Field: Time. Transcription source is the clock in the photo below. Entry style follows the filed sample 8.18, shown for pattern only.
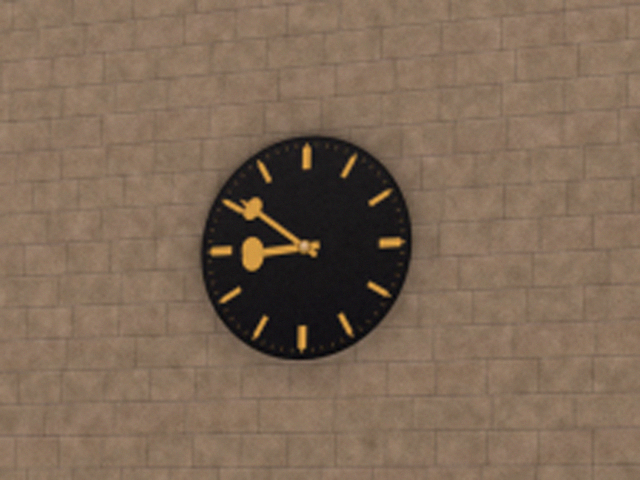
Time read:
8.51
